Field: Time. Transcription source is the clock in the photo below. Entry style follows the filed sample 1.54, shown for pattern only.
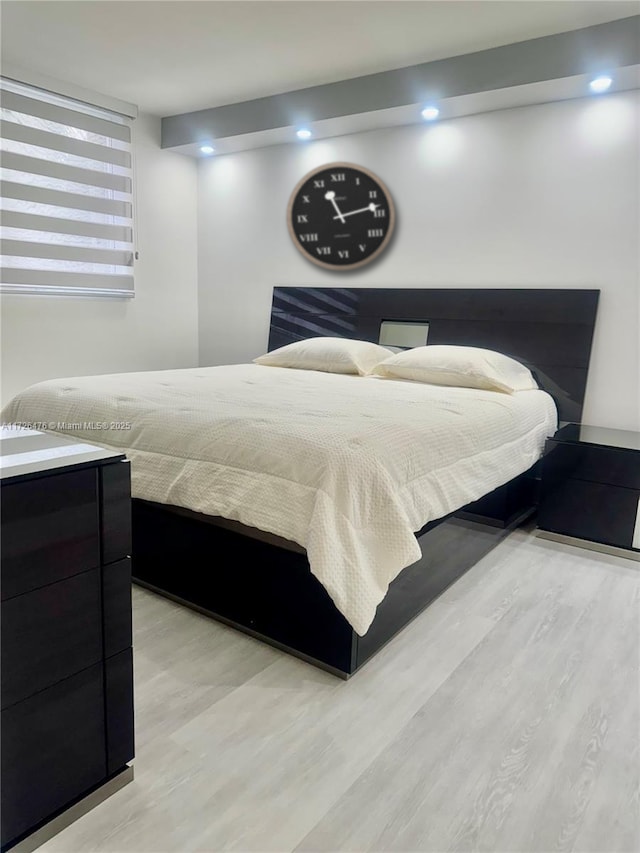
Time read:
11.13
